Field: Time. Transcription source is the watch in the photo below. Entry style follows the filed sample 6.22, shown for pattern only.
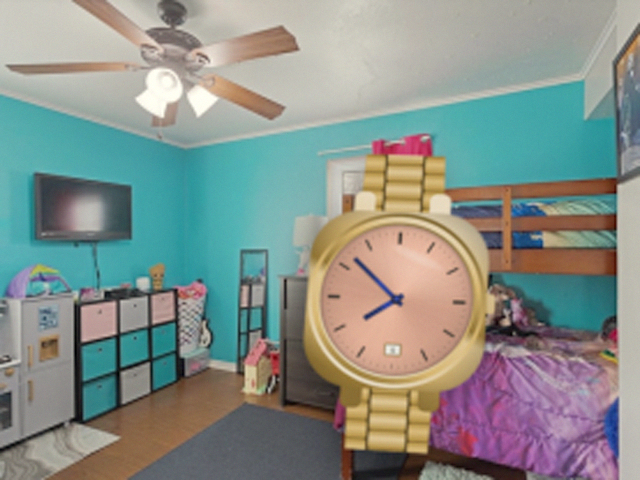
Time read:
7.52
